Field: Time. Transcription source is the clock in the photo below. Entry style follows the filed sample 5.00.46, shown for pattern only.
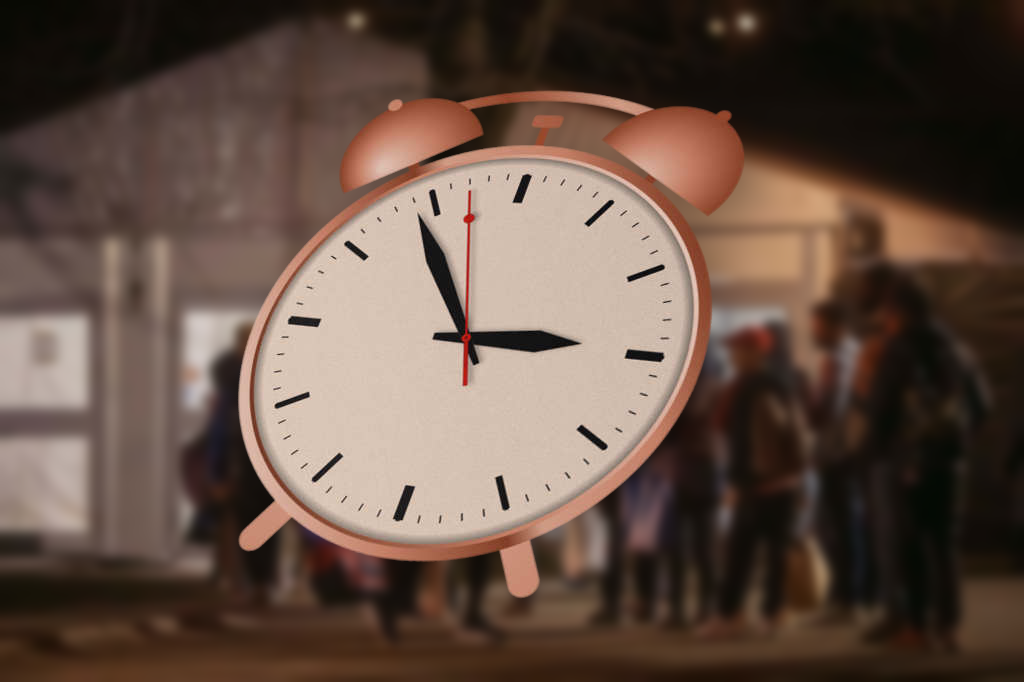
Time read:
2.53.57
